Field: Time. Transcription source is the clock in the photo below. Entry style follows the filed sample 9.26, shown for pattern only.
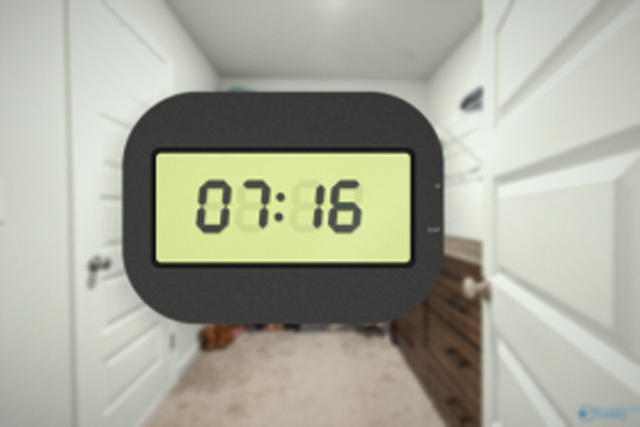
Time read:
7.16
